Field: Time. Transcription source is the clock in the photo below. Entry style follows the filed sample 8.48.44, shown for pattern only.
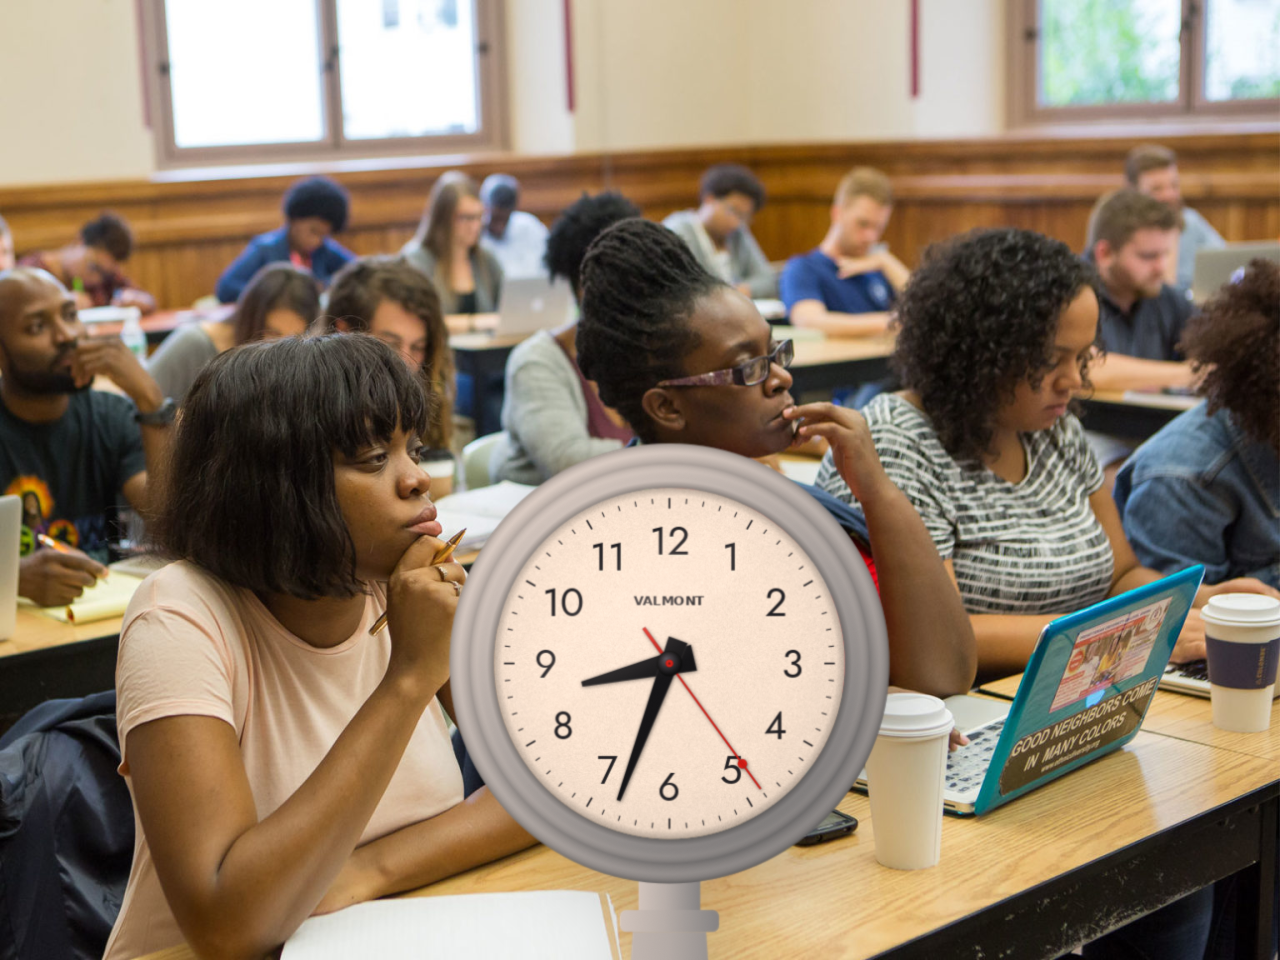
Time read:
8.33.24
